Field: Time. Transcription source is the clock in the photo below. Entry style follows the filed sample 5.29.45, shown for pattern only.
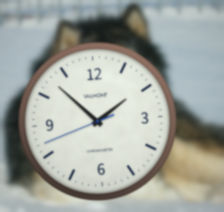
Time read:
1.52.42
